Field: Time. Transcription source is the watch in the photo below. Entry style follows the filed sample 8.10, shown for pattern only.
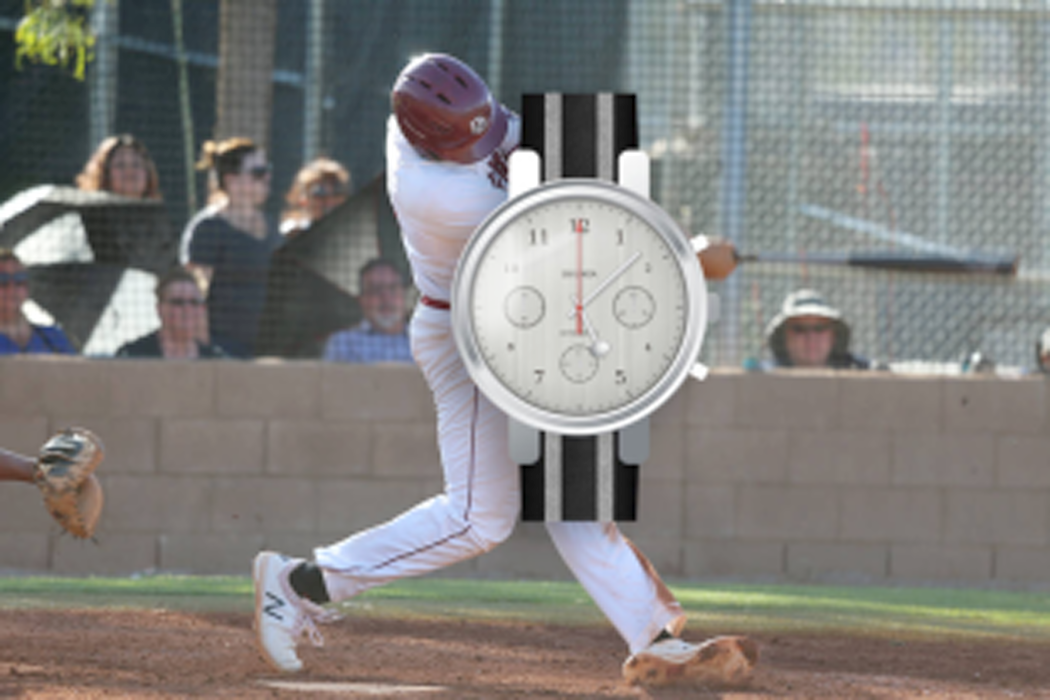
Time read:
5.08
